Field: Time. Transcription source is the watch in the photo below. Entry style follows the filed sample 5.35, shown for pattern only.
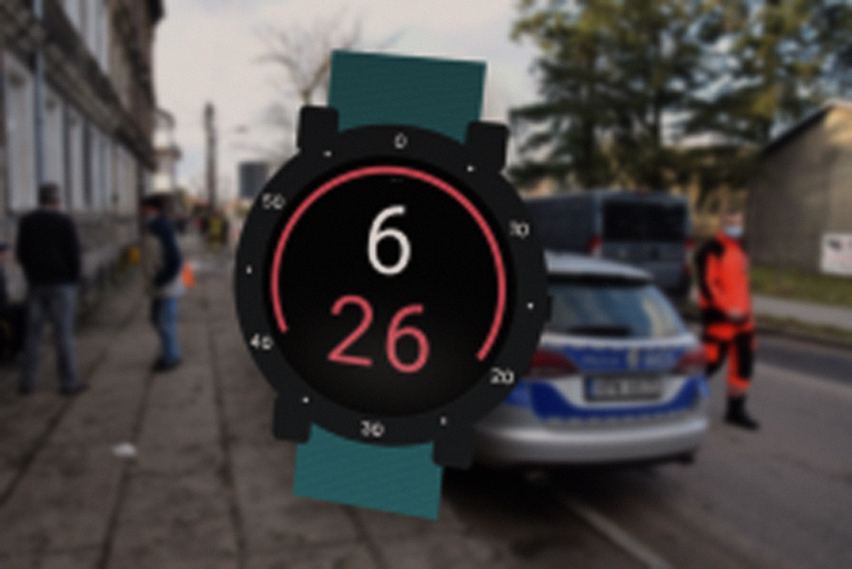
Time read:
6.26
